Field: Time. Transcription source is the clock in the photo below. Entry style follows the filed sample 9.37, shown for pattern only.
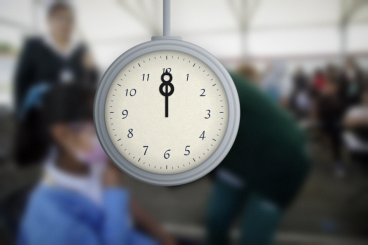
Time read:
12.00
